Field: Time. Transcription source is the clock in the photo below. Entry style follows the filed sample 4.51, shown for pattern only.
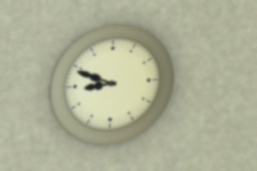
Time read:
8.49
